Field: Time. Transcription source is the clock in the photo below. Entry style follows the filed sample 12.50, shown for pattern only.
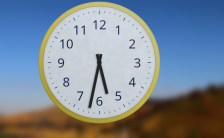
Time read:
5.32
